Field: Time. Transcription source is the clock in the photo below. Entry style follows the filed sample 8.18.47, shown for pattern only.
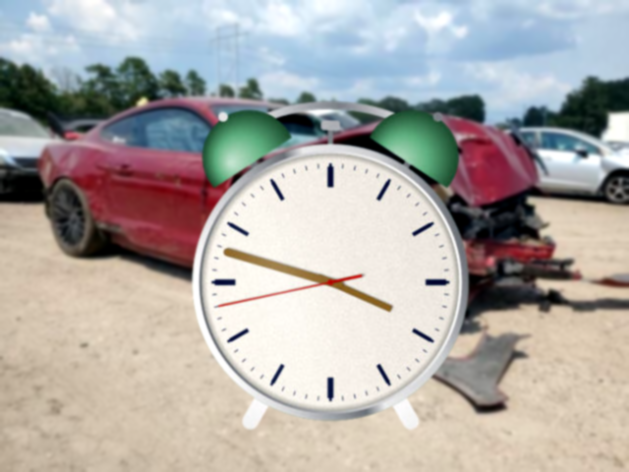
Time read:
3.47.43
